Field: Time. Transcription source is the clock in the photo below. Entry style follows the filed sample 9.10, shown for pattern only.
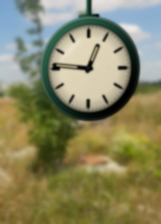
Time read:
12.46
